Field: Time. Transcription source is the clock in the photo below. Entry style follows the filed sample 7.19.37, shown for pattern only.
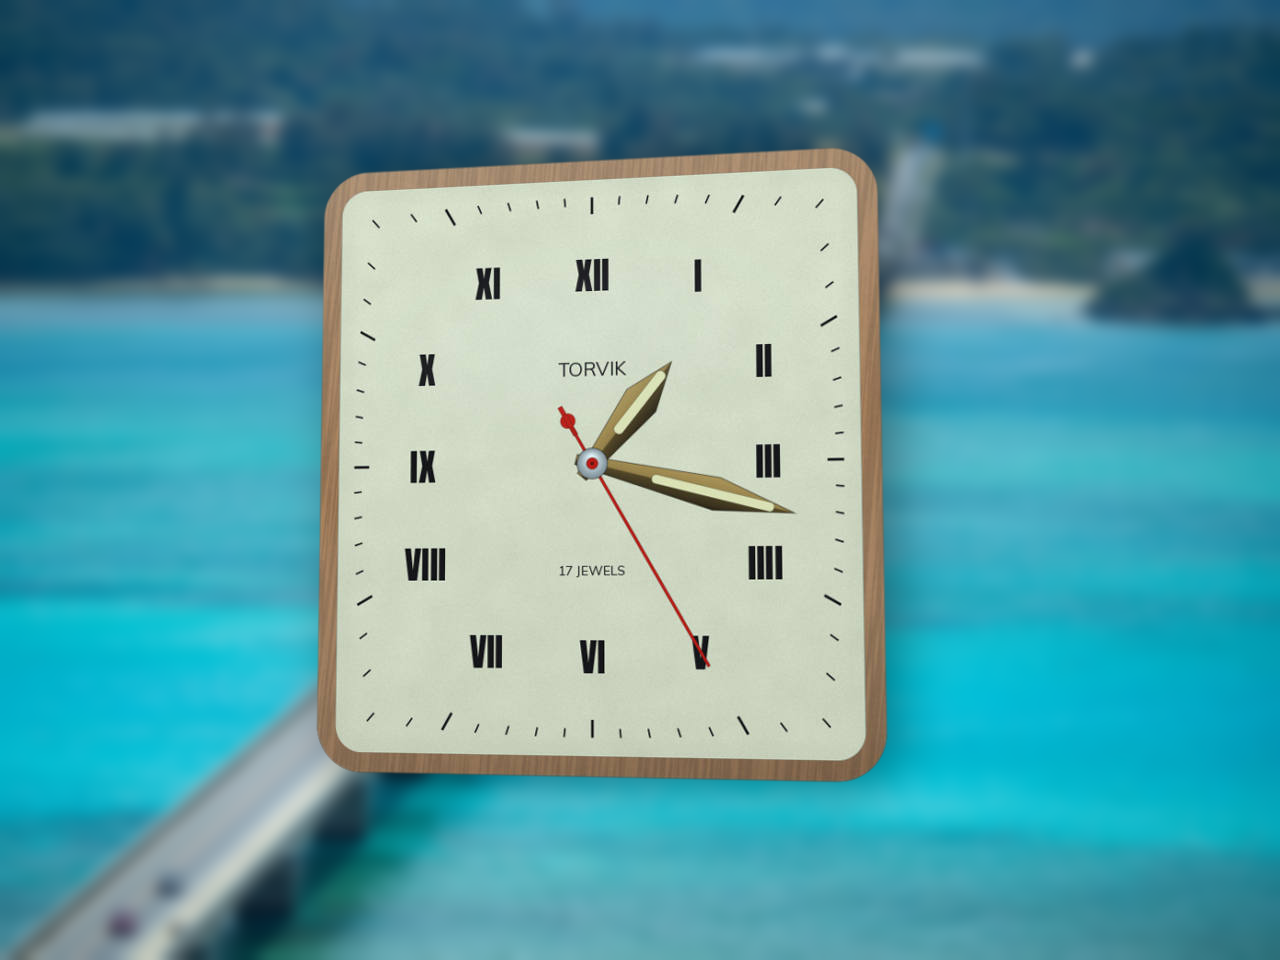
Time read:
1.17.25
